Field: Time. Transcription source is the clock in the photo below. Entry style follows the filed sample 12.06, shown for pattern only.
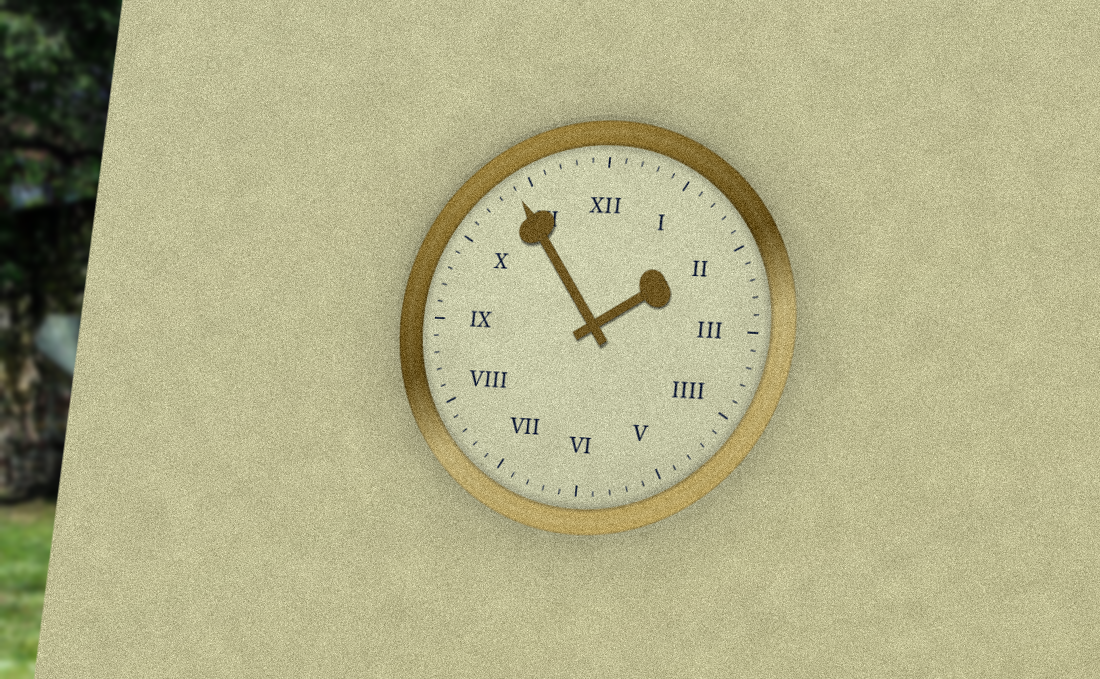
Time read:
1.54
